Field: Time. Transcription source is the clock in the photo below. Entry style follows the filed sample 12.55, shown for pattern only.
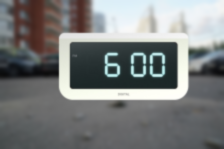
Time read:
6.00
